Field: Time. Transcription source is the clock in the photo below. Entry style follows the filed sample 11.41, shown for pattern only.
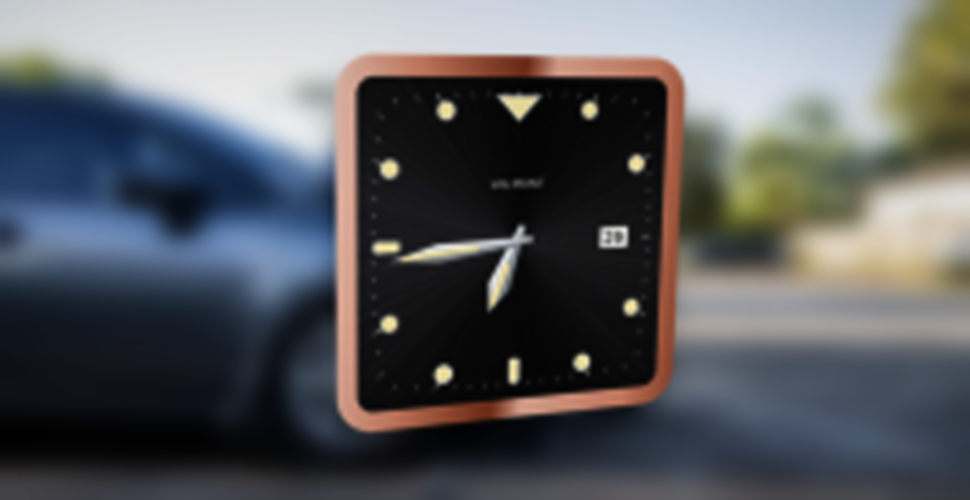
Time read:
6.44
